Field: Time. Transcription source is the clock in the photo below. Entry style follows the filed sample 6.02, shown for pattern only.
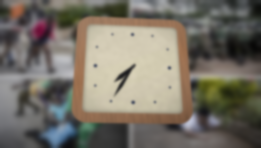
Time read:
7.35
